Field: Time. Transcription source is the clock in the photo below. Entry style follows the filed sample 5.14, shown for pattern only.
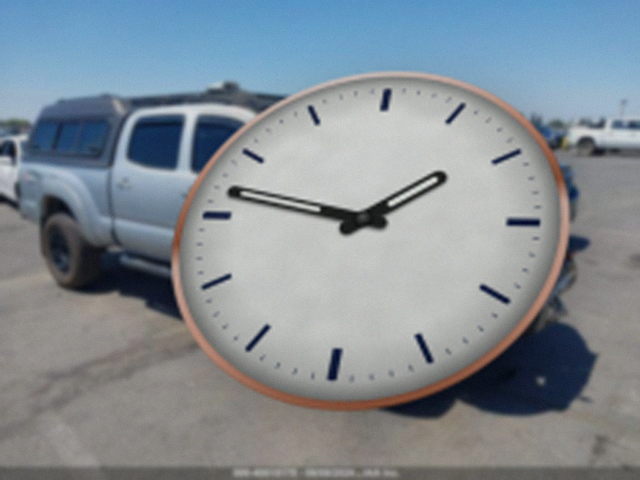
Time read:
1.47
